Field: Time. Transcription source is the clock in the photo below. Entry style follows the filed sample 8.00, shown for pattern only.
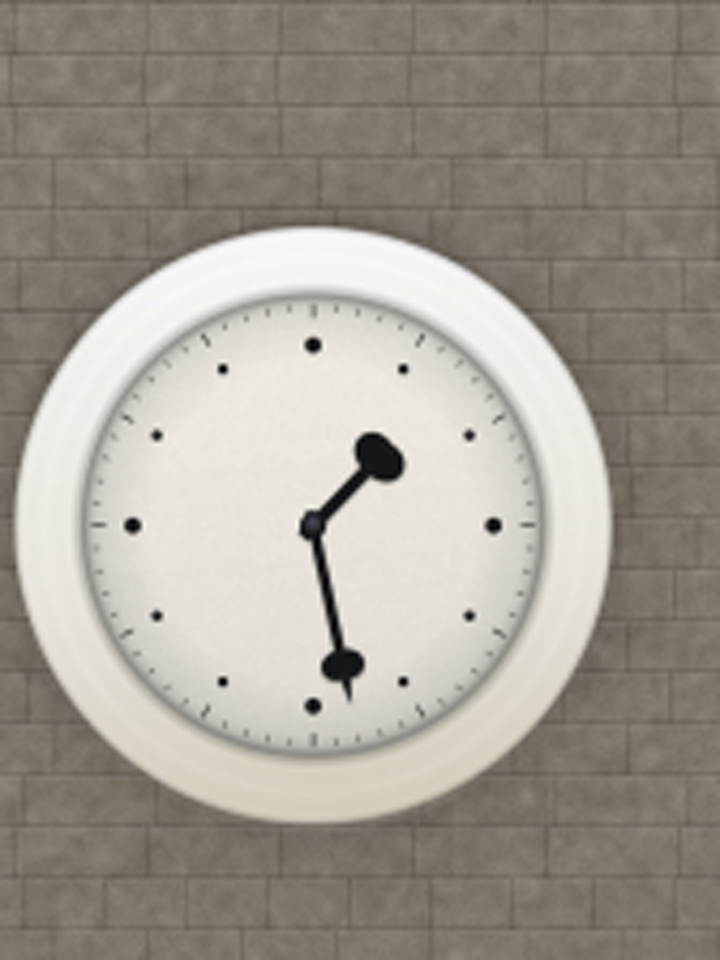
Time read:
1.28
